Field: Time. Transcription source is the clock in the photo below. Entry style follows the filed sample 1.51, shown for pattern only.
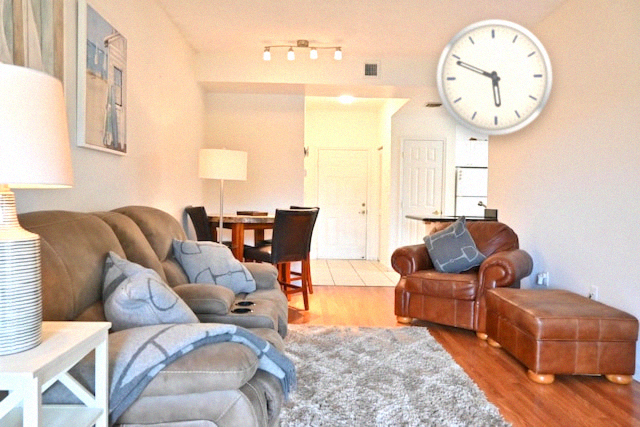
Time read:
5.49
